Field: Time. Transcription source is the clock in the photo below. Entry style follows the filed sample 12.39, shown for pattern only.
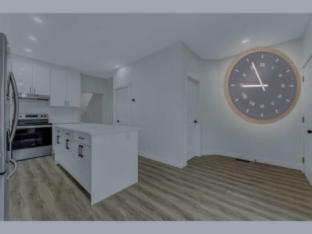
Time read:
8.56
